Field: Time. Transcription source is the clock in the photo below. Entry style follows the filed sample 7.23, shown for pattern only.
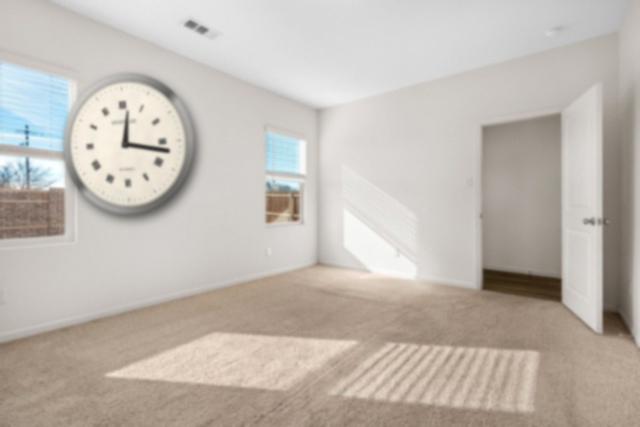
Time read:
12.17
